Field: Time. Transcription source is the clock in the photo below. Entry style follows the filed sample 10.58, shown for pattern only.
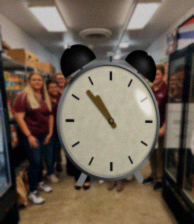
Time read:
10.53
